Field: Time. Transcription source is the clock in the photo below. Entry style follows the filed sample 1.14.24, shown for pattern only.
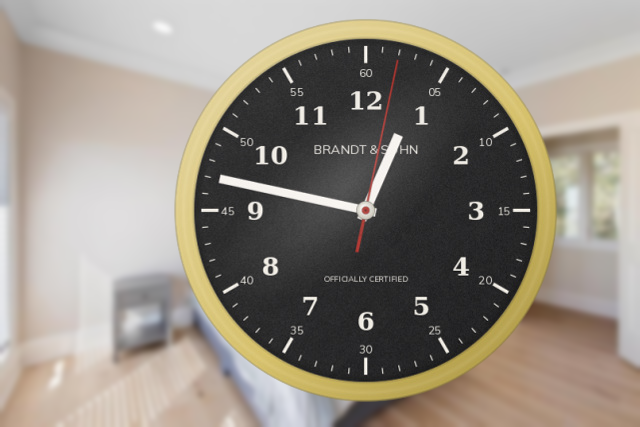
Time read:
12.47.02
